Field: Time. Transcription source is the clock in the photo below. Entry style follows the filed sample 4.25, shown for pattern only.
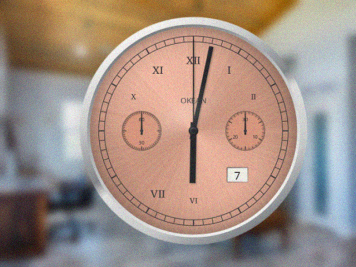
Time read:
6.02
